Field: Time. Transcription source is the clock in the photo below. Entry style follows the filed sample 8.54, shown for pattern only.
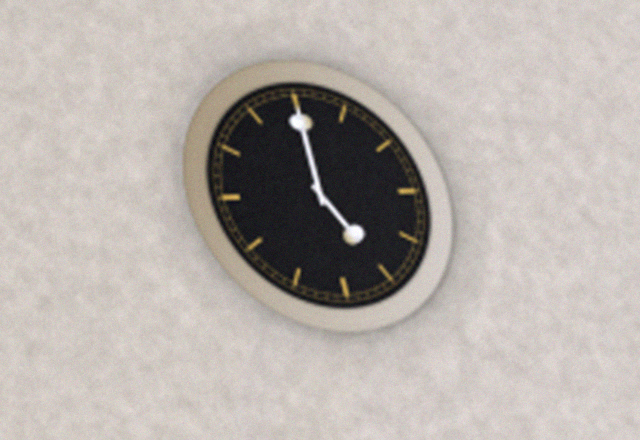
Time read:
5.00
